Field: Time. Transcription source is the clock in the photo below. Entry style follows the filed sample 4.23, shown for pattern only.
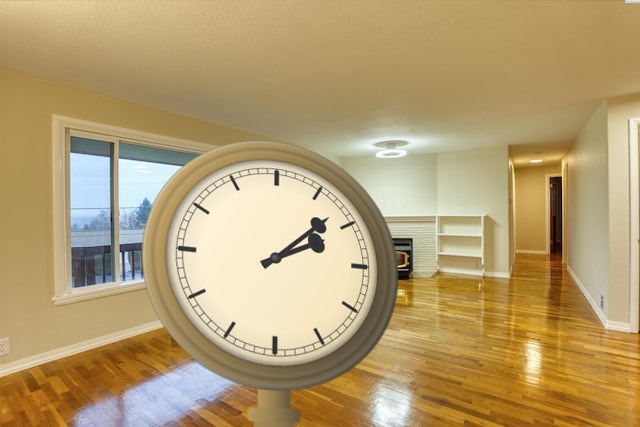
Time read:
2.08
